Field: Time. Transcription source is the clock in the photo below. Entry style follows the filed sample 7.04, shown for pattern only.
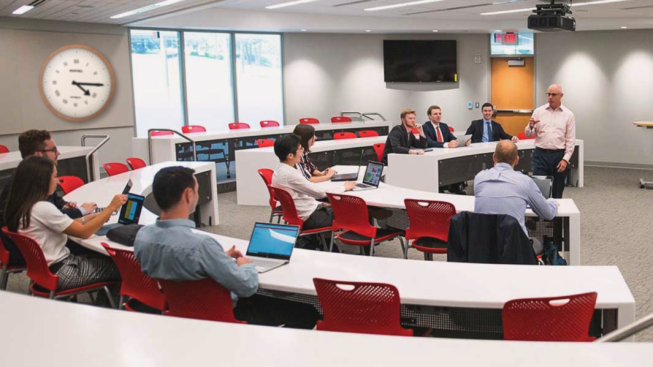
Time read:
4.15
